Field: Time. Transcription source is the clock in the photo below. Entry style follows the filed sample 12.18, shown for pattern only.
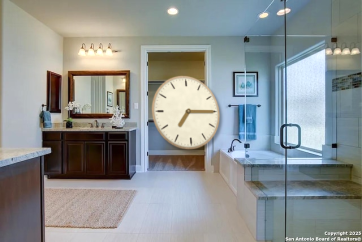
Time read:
7.15
